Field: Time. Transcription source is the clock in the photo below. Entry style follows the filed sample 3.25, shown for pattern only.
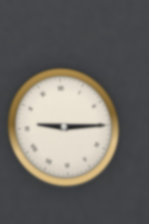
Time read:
9.15
